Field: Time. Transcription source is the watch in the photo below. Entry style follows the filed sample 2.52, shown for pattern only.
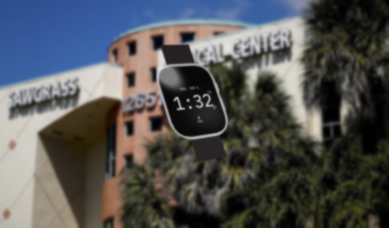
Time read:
1.32
